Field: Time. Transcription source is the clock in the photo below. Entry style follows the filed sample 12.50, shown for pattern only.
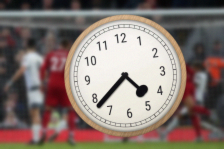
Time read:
4.38
